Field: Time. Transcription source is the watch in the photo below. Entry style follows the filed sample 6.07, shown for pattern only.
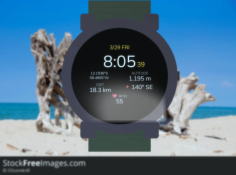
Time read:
8.05
